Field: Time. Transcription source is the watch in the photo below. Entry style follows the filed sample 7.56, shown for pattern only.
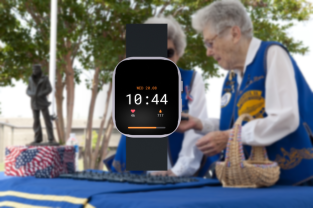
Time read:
10.44
